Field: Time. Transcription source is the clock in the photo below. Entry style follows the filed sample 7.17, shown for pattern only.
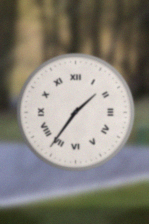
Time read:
1.36
